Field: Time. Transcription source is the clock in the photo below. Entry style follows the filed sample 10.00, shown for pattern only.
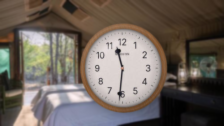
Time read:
11.31
